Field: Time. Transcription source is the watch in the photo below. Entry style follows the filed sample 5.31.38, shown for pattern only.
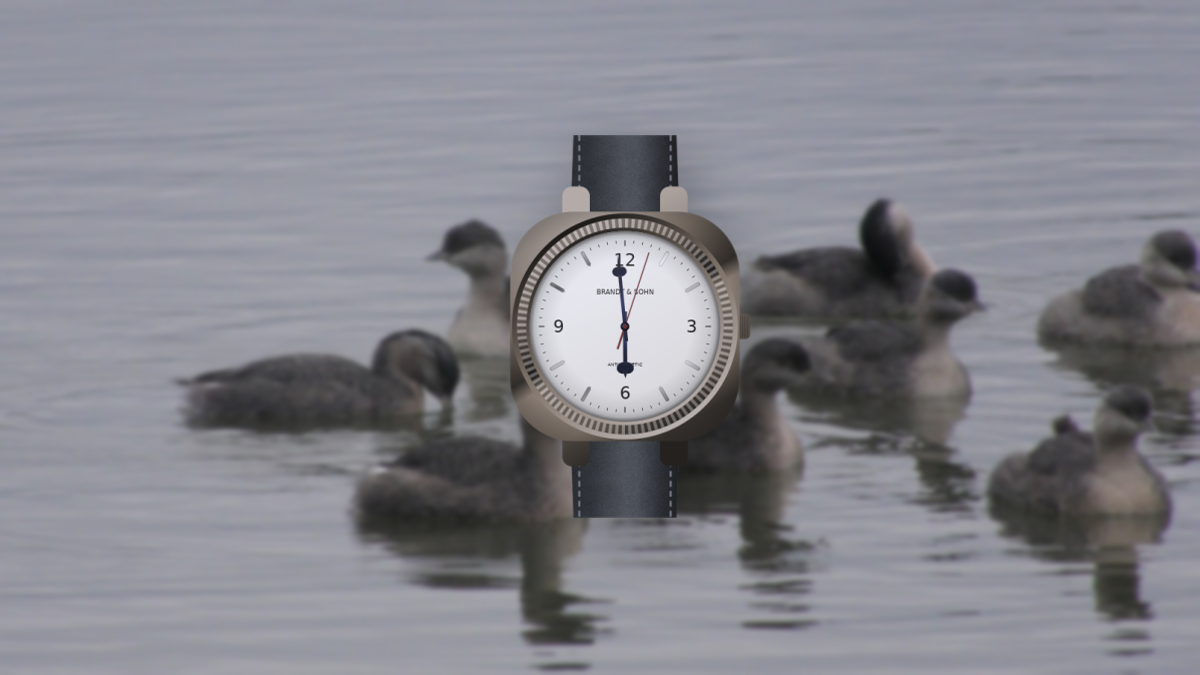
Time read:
5.59.03
